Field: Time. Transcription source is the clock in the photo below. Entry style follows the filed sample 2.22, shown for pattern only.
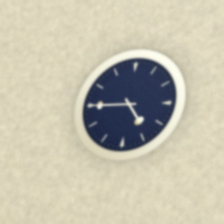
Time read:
4.45
